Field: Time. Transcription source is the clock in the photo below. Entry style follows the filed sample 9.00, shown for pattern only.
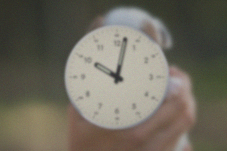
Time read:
10.02
